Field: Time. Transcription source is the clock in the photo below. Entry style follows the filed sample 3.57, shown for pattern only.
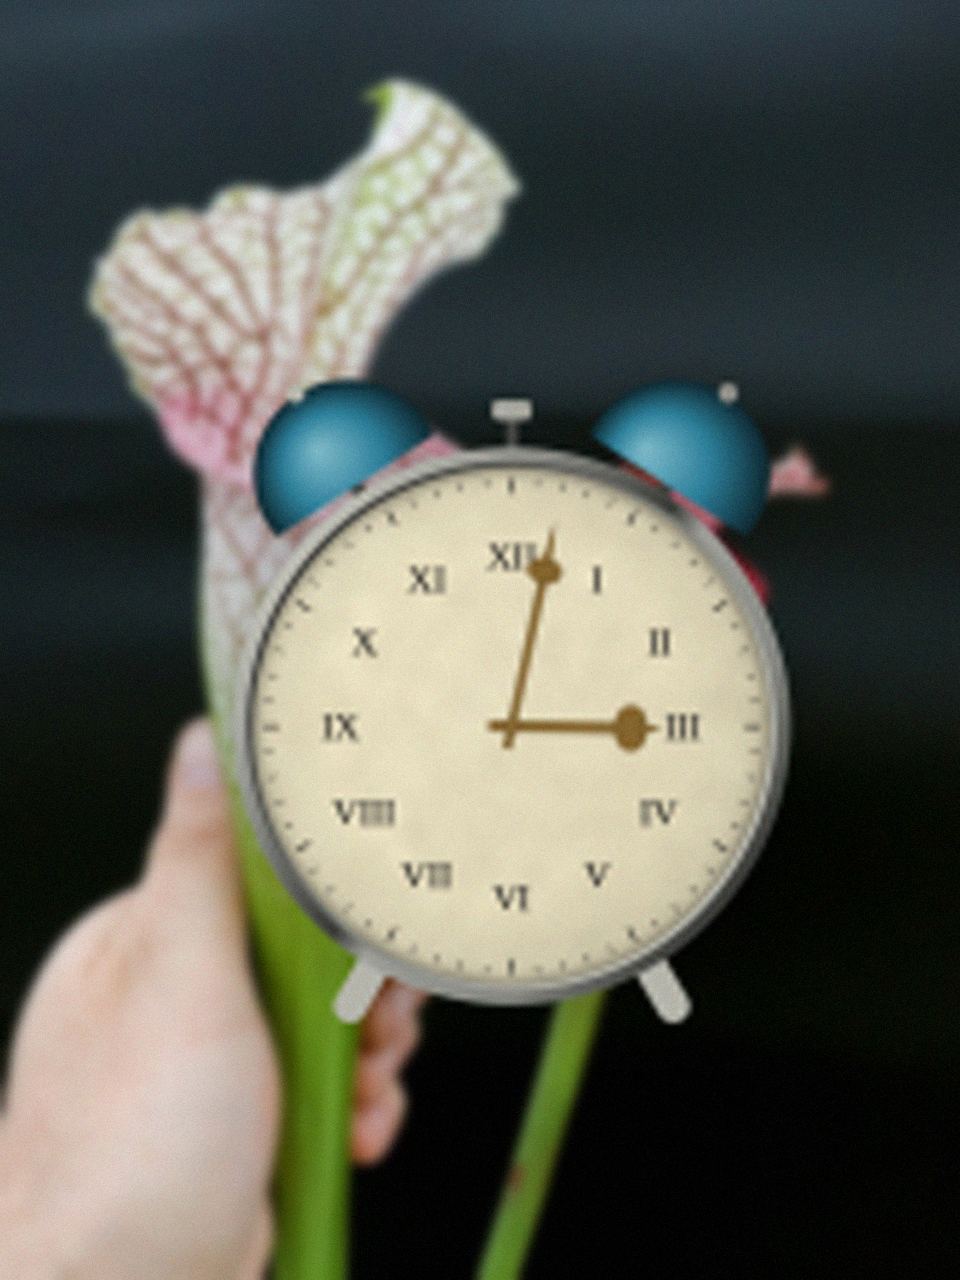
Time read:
3.02
